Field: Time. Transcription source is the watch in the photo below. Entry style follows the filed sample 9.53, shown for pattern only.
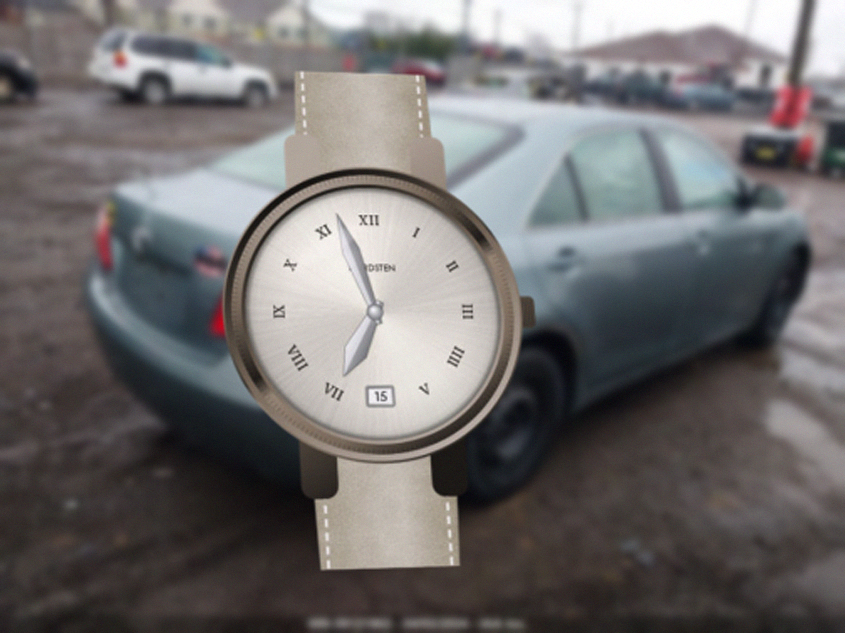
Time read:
6.57
